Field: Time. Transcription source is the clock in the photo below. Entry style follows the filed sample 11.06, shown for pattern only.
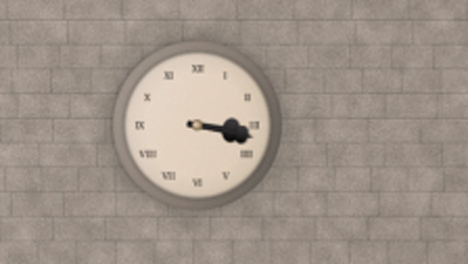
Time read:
3.17
